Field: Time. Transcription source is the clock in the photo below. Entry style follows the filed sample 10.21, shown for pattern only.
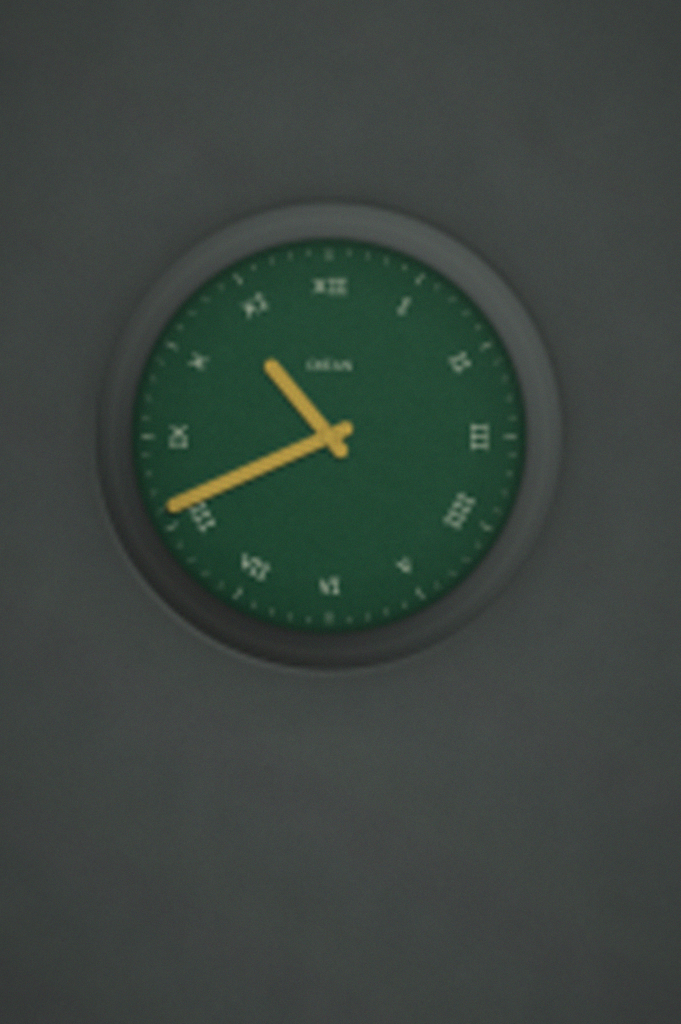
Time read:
10.41
